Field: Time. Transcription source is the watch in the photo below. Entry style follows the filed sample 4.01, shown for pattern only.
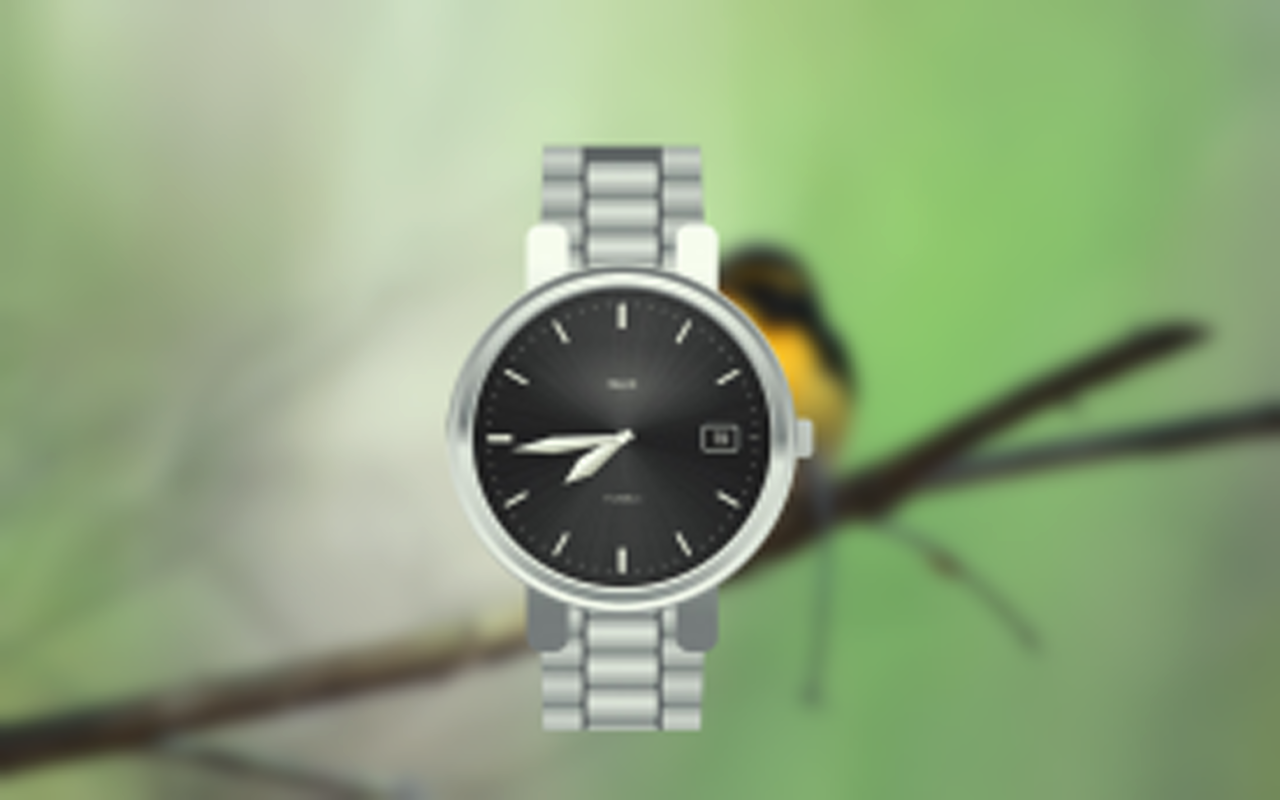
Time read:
7.44
